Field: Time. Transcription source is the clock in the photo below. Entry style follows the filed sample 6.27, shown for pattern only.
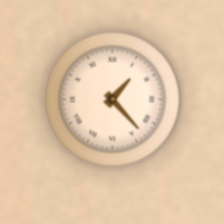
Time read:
1.23
